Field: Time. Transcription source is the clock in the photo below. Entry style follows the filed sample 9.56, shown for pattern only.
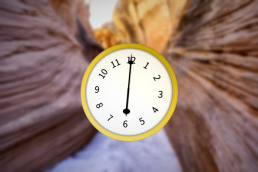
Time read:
6.00
